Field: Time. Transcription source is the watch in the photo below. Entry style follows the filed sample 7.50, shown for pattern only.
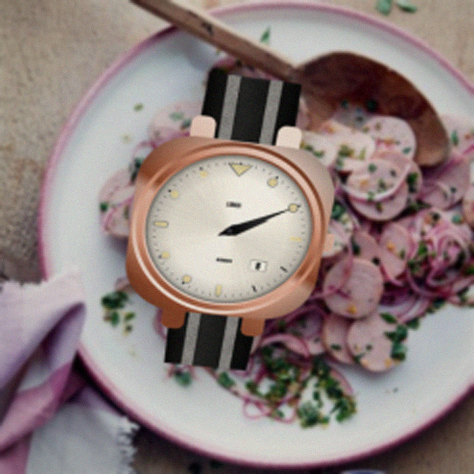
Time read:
2.10
